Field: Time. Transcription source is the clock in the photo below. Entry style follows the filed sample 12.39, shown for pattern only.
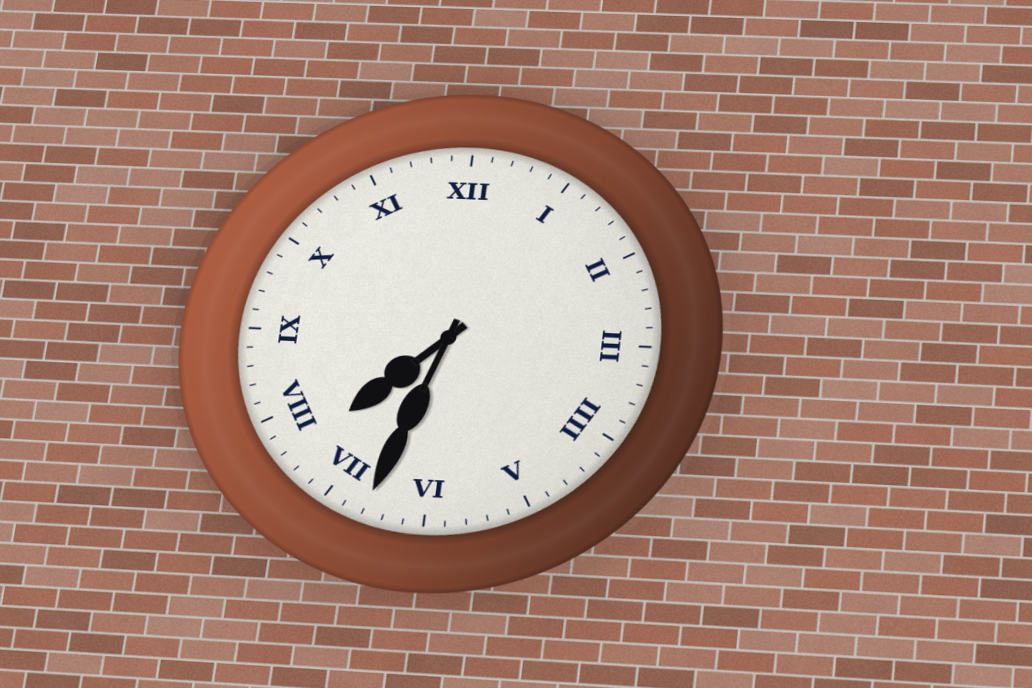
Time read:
7.33
